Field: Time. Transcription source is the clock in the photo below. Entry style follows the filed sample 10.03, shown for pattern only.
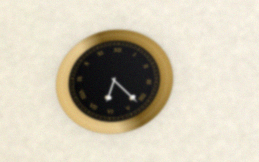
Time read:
6.22
